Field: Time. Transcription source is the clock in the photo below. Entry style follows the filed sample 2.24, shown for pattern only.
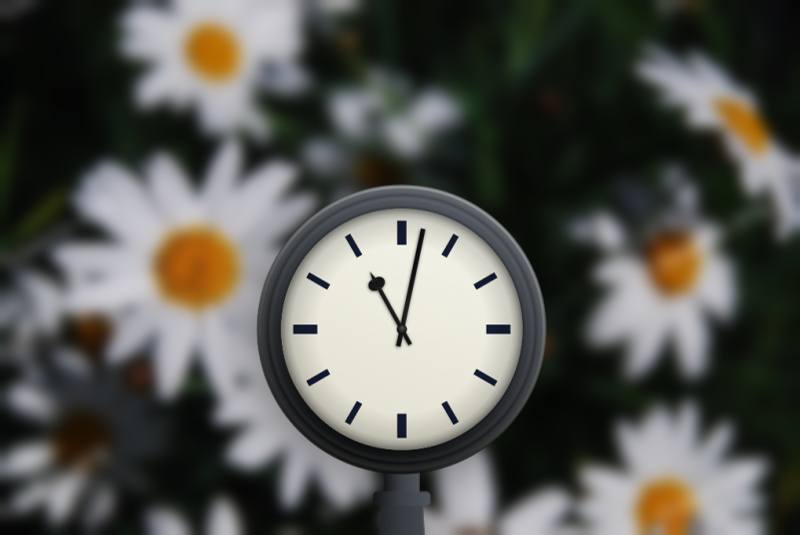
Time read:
11.02
